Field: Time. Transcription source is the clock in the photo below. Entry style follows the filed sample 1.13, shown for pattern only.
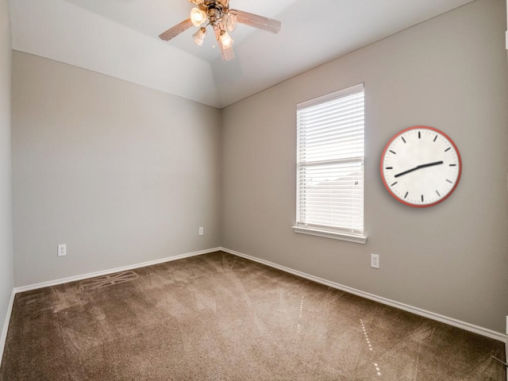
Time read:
2.42
